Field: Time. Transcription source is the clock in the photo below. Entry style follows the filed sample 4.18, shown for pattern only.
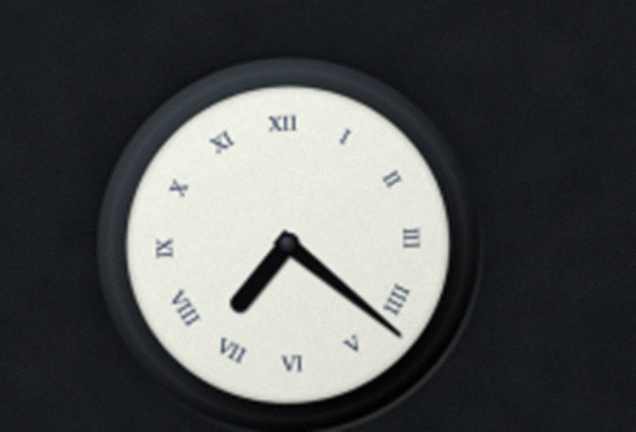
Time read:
7.22
